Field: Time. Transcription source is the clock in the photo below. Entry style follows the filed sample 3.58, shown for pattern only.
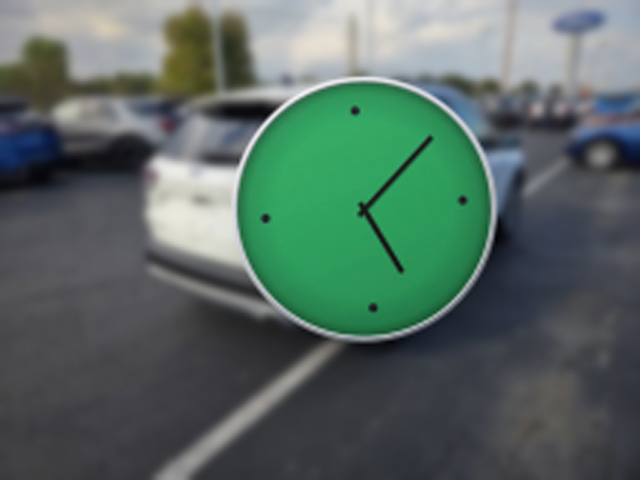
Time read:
5.08
